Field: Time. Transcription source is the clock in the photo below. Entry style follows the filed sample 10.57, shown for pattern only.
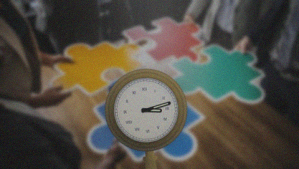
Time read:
3.13
